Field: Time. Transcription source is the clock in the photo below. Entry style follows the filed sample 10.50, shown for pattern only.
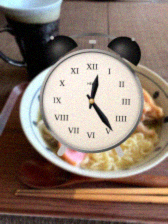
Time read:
12.24
